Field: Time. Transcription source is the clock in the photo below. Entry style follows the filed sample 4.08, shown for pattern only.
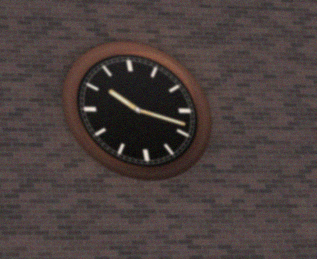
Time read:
10.18
